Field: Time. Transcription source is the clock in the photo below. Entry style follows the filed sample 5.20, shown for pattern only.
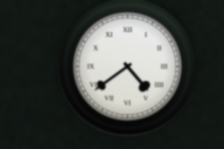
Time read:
4.39
